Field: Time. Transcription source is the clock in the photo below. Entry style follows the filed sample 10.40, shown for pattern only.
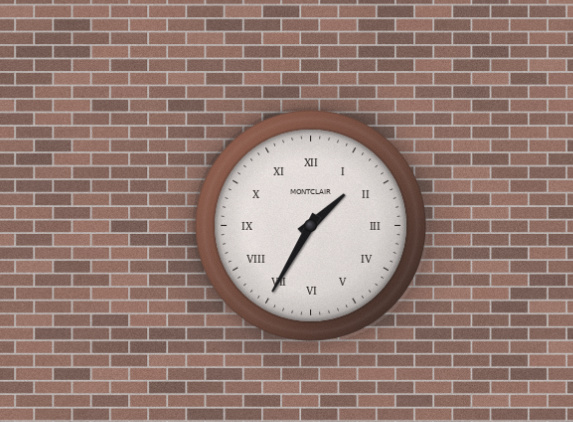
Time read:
1.35
